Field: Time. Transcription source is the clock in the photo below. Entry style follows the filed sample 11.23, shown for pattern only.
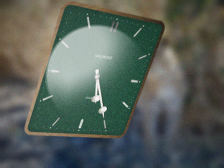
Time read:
5.25
